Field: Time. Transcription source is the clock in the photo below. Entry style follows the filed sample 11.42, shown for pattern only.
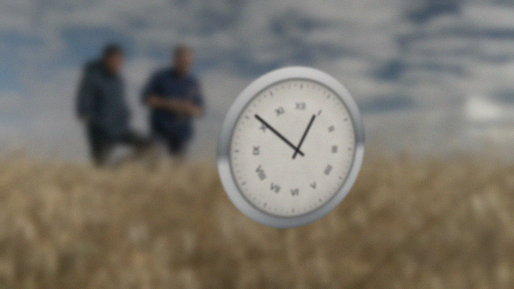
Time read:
12.51
